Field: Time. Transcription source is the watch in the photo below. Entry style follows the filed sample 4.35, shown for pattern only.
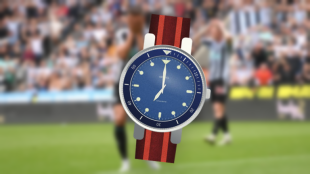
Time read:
7.00
